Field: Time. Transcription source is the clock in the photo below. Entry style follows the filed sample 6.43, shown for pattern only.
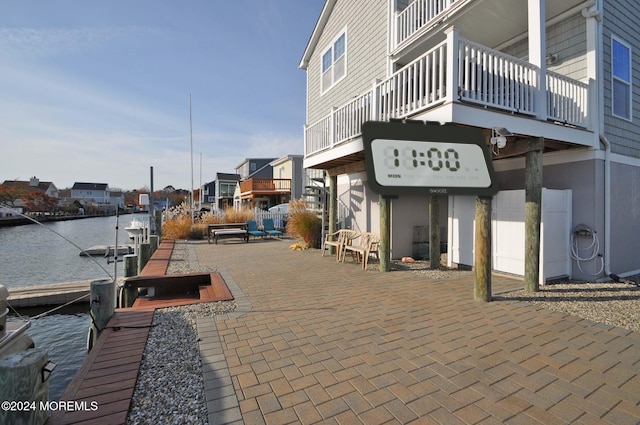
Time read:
11.00
